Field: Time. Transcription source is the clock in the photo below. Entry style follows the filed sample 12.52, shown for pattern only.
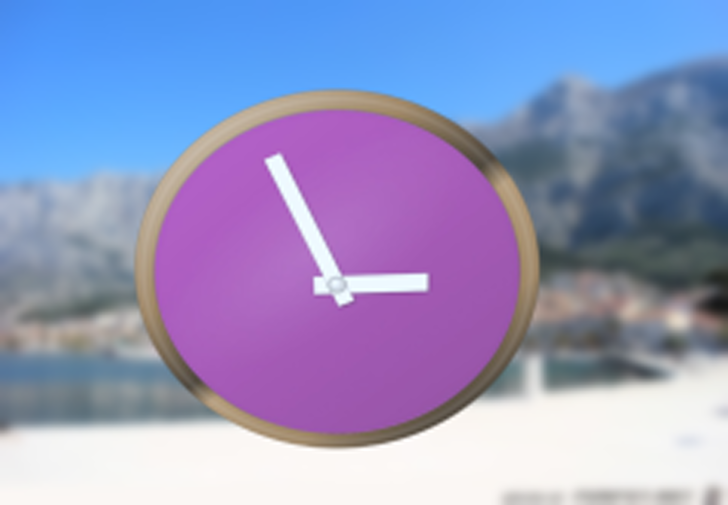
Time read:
2.56
